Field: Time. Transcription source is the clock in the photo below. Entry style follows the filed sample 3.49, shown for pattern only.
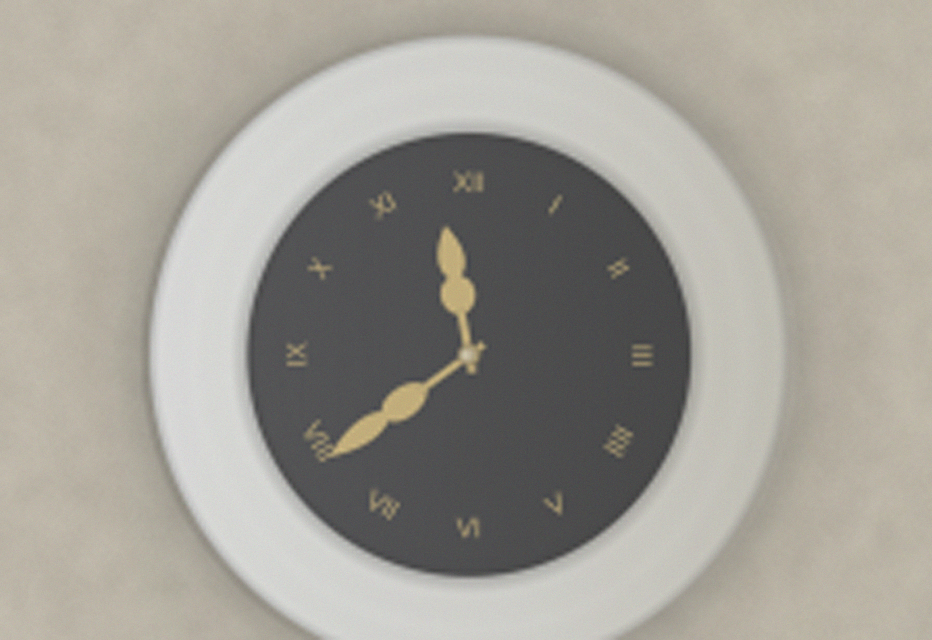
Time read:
11.39
